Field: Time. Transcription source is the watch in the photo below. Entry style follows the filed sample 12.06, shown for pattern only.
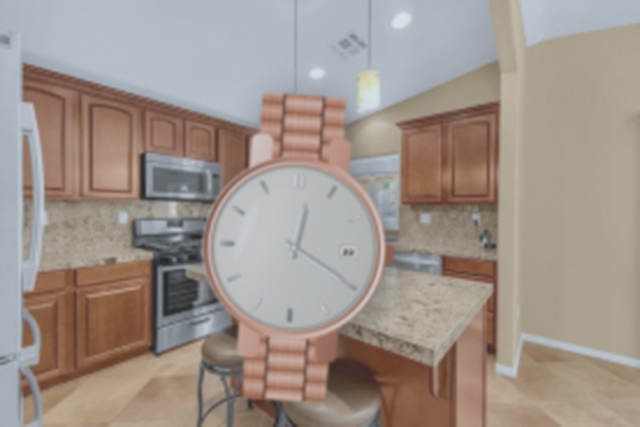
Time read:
12.20
